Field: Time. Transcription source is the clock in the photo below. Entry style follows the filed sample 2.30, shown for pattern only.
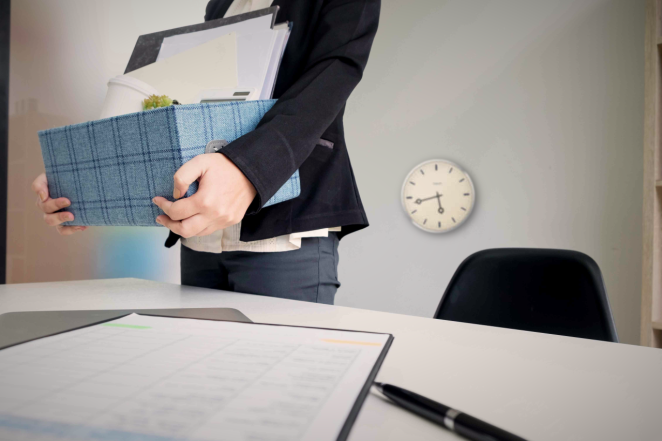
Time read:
5.43
